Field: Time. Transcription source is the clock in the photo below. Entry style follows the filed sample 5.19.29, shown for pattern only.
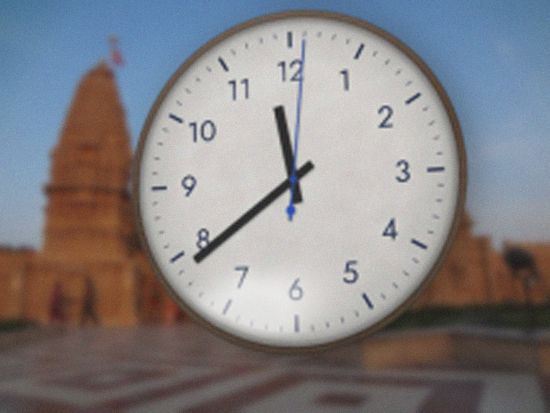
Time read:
11.39.01
